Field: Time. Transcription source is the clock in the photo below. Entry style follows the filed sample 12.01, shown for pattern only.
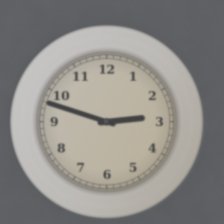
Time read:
2.48
